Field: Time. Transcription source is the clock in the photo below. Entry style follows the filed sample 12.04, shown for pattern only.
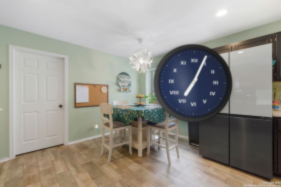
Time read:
7.04
